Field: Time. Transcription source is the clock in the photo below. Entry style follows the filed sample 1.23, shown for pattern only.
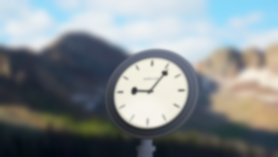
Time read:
9.06
